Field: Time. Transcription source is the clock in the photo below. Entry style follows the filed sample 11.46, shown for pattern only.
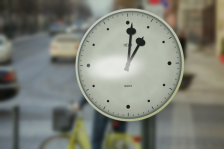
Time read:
1.01
